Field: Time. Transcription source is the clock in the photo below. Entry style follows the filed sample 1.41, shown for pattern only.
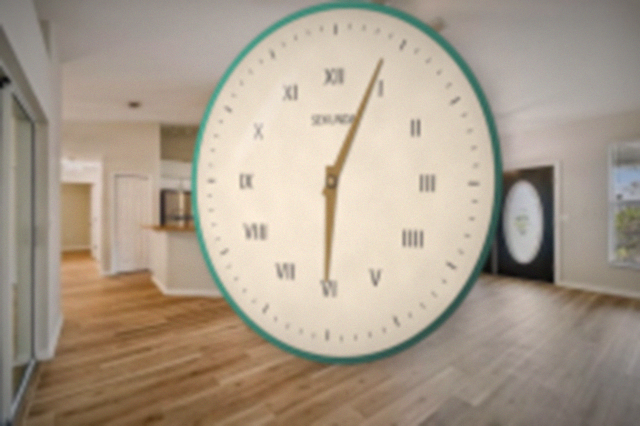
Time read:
6.04
